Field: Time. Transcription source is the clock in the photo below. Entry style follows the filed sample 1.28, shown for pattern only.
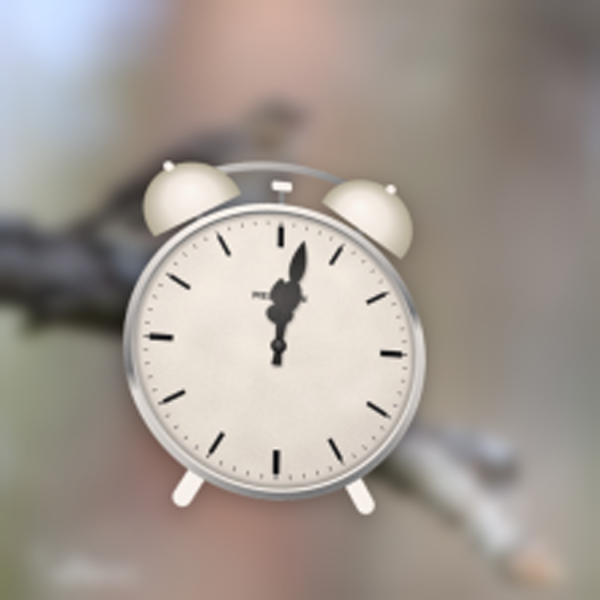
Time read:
12.02
